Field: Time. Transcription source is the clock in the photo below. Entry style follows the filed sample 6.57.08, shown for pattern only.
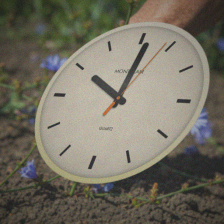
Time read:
10.01.04
